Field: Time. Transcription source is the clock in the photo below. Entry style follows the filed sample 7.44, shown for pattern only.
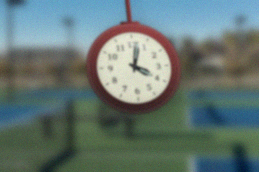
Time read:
4.02
